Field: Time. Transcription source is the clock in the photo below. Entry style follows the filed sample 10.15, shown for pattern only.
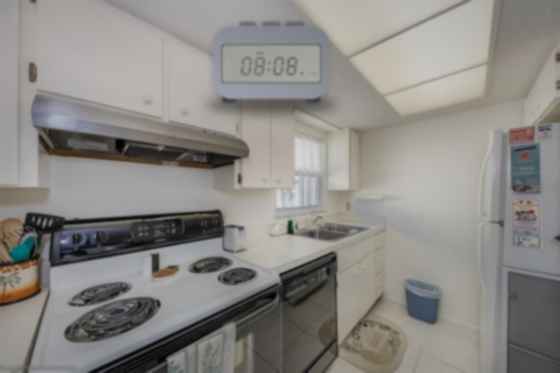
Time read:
8.08
